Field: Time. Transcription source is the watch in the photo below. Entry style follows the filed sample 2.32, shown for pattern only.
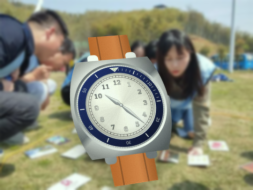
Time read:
10.23
